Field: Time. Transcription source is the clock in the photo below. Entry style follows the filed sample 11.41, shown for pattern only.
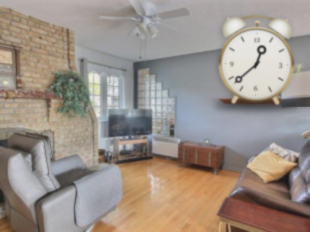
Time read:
12.38
